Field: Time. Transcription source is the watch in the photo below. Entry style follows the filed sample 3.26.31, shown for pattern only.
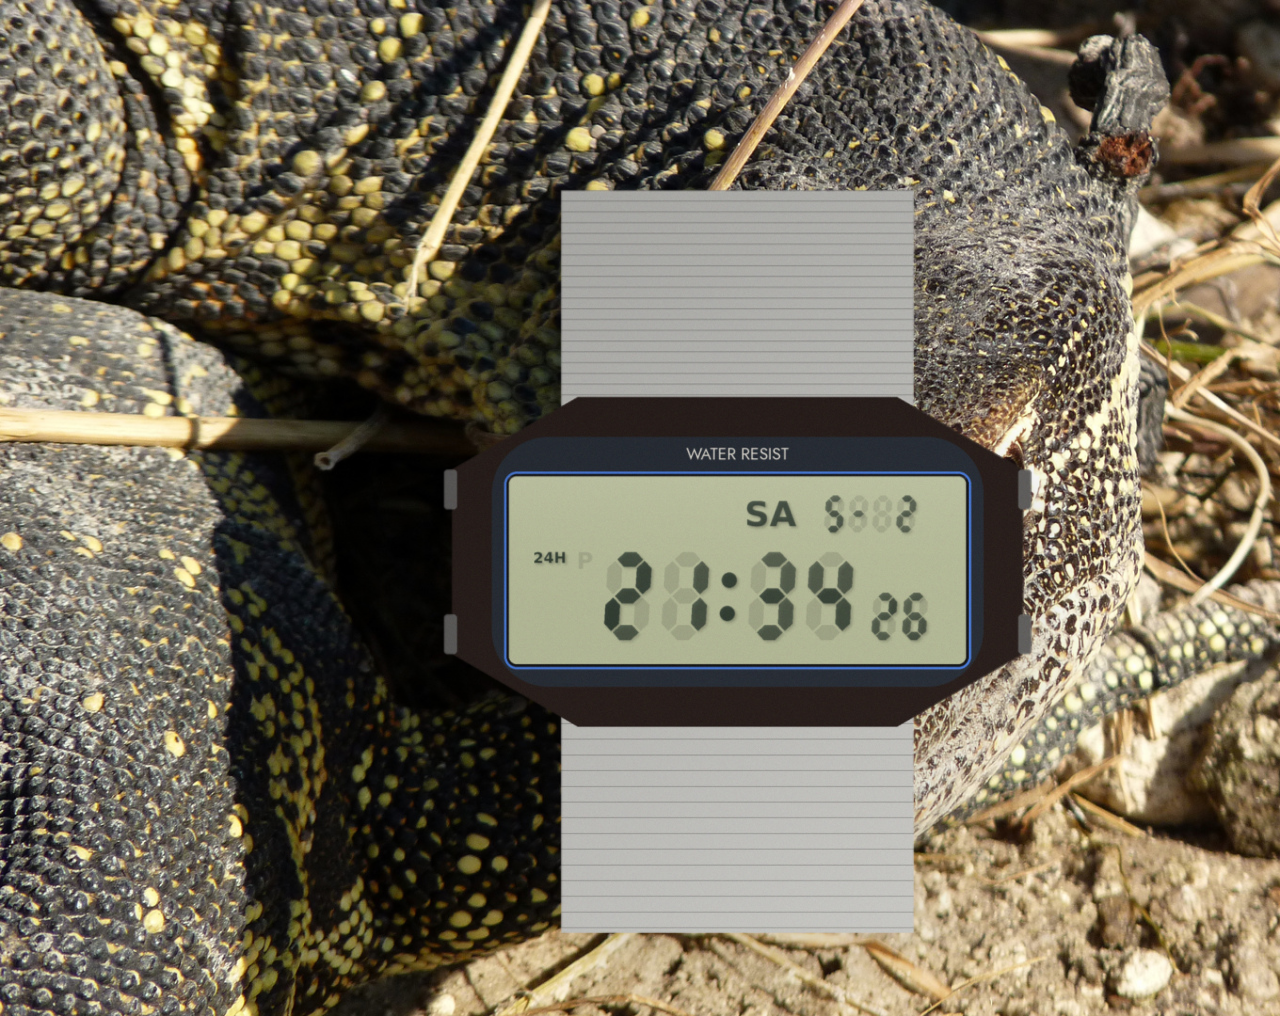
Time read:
21.34.26
